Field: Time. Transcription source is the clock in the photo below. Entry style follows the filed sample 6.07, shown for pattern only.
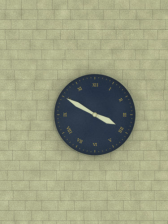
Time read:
3.50
